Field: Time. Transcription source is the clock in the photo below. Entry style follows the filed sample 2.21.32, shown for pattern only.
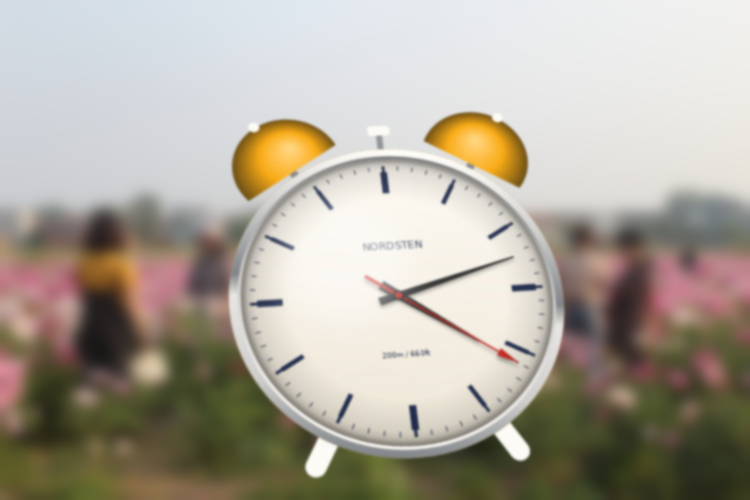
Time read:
4.12.21
